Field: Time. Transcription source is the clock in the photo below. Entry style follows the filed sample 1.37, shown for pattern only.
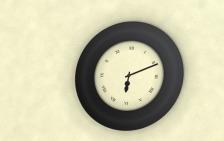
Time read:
6.11
